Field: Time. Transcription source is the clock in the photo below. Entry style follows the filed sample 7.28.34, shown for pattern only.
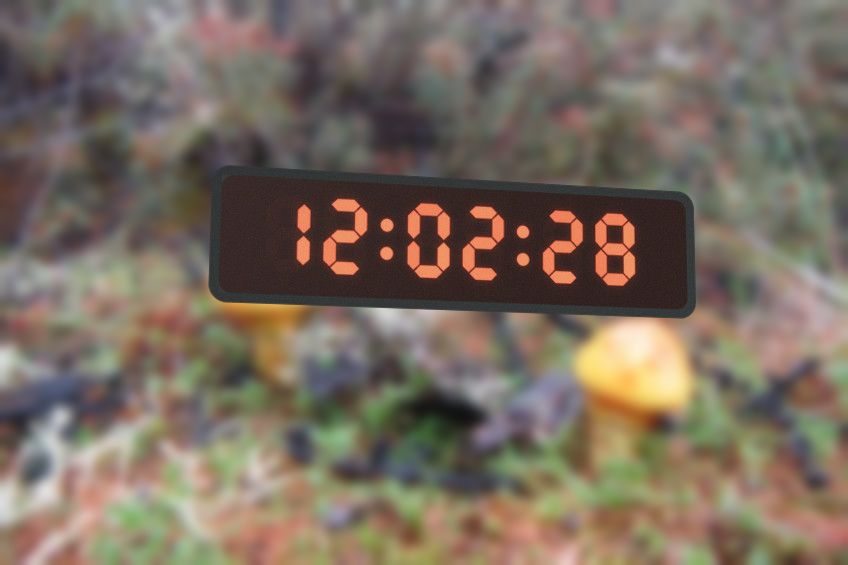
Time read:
12.02.28
